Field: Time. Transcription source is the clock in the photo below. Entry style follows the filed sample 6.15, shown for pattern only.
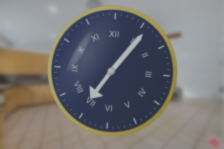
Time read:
7.06
